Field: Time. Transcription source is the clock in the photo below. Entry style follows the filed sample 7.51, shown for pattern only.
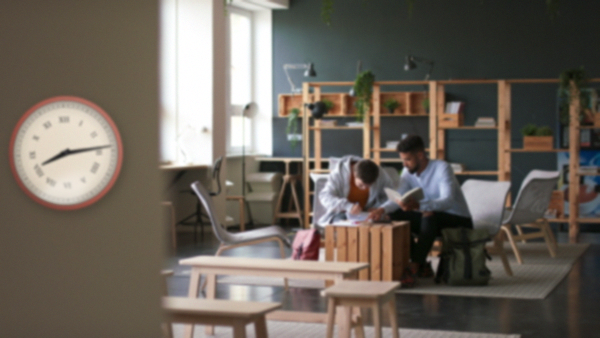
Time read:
8.14
